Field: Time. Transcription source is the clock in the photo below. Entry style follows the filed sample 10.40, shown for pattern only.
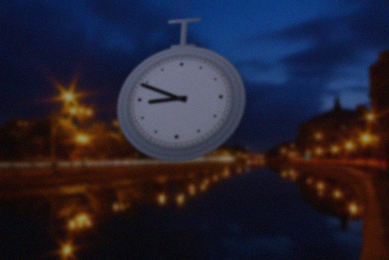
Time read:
8.49
